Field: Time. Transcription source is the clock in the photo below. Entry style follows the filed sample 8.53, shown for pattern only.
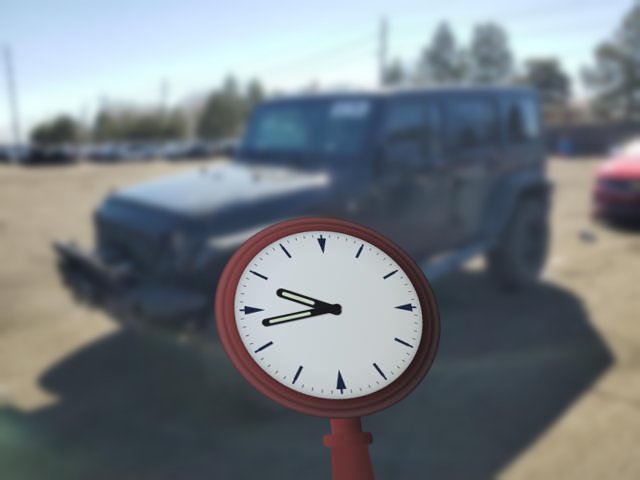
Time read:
9.43
